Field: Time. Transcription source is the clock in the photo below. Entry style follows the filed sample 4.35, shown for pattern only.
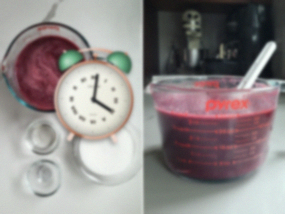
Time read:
4.01
